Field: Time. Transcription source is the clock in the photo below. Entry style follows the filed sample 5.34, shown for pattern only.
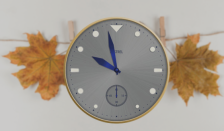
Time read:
9.58
